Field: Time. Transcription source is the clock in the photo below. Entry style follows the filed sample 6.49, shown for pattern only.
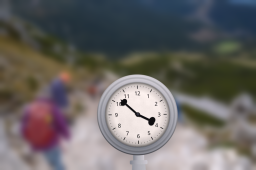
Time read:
3.52
